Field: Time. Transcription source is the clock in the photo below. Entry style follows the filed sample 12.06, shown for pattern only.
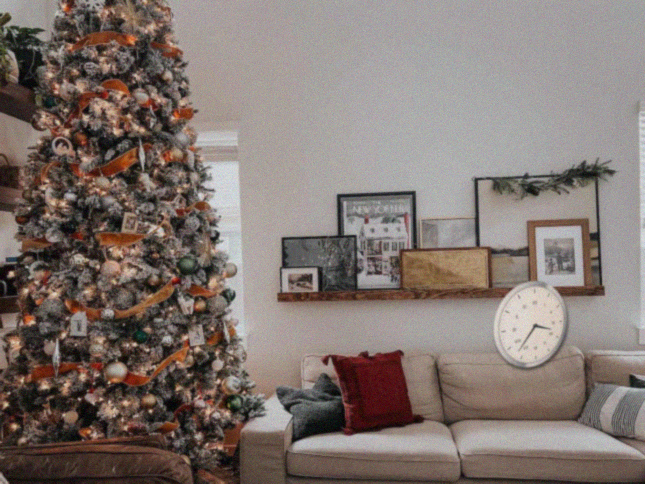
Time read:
3.37
